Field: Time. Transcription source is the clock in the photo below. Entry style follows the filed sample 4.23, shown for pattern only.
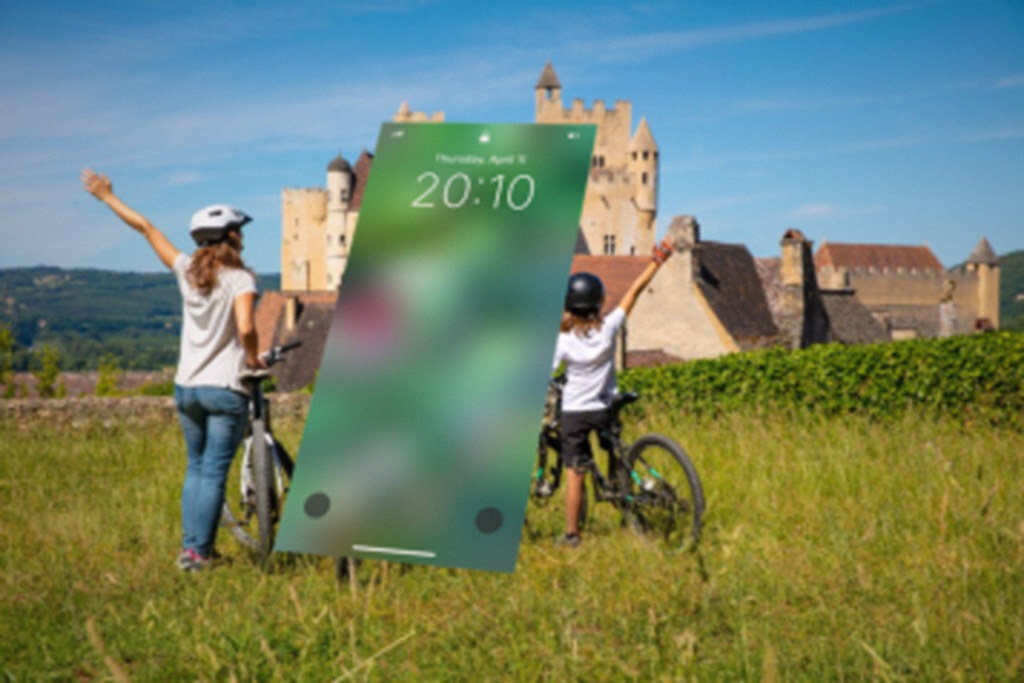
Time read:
20.10
